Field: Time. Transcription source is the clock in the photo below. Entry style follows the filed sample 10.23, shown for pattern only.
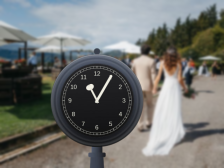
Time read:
11.05
